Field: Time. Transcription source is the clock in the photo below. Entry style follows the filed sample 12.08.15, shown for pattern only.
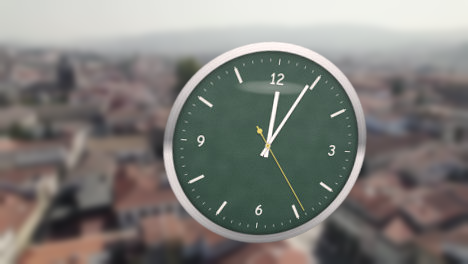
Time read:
12.04.24
